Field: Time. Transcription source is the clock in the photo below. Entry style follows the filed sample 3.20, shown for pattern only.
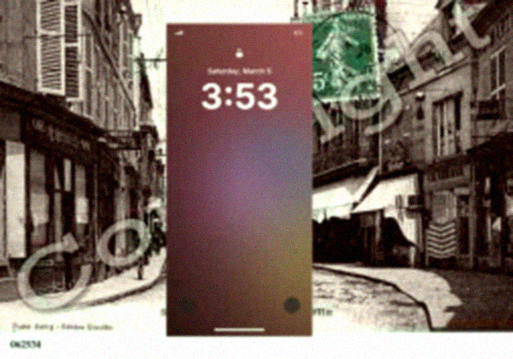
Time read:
3.53
